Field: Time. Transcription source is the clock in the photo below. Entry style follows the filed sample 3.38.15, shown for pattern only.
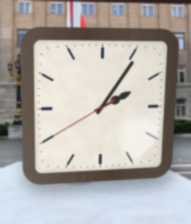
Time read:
2.05.40
